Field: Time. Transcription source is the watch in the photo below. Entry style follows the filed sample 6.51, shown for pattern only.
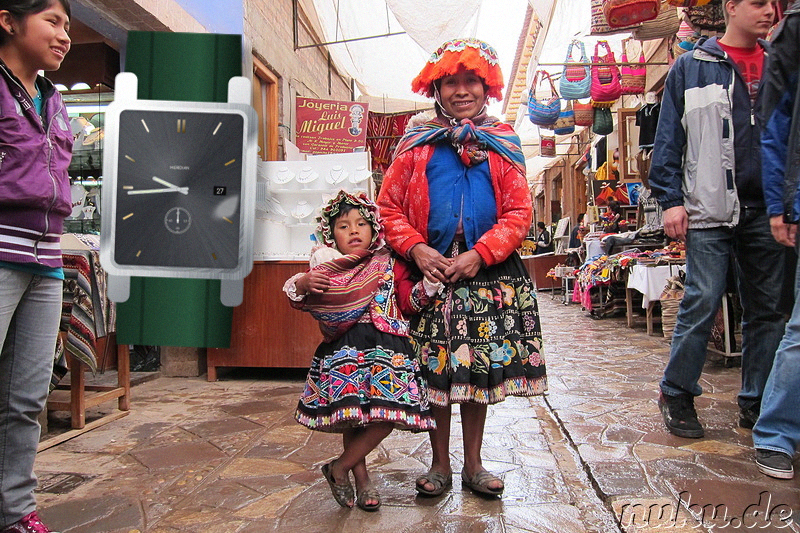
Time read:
9.44
